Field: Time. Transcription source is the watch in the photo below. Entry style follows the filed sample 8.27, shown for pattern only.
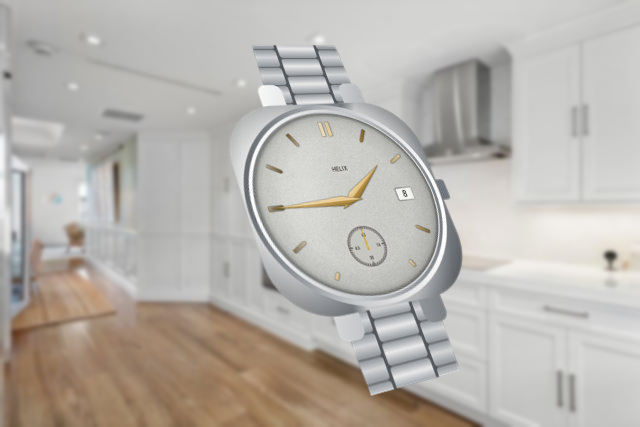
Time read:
1.45
